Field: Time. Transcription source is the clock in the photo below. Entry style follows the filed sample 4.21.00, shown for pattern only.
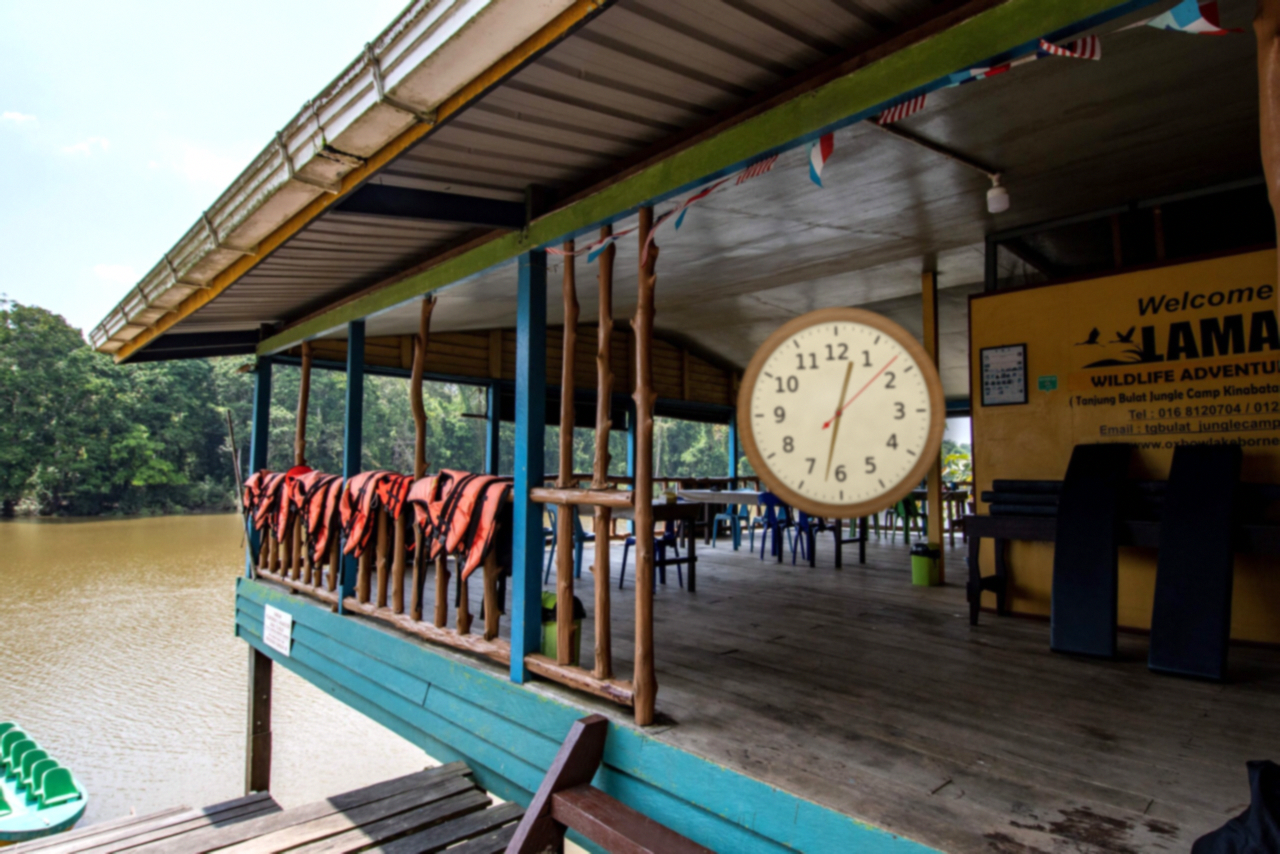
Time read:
12.32.08
